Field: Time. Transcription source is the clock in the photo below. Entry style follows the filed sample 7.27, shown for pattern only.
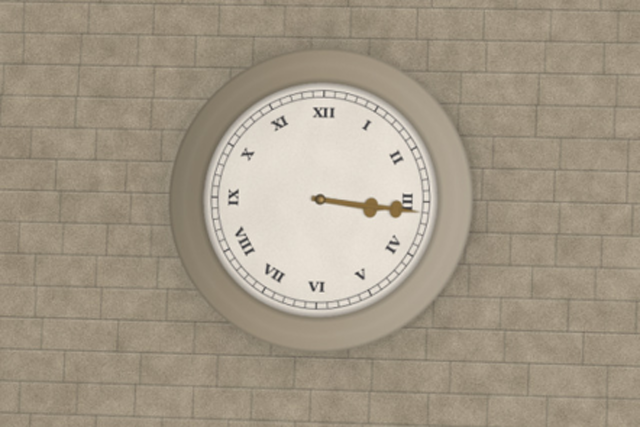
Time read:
3.16
